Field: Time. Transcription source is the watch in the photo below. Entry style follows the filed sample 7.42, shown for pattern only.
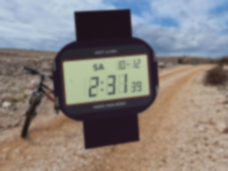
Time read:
2.31
